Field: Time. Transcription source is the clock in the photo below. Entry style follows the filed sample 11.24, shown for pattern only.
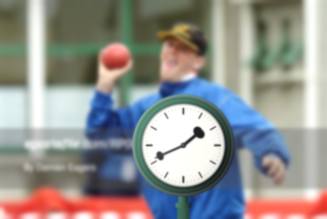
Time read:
1.41
